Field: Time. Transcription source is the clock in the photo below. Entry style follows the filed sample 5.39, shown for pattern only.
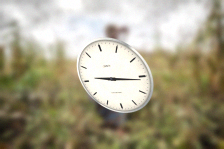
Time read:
9.16
